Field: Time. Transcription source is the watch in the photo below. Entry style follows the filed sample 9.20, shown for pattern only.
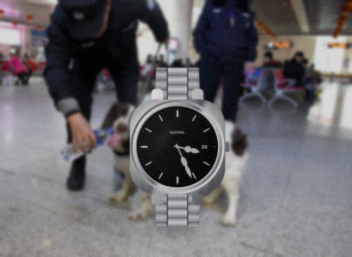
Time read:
3.26
